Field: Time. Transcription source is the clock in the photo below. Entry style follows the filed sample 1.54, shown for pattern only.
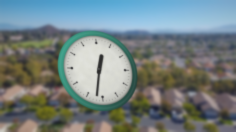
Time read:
12.32
